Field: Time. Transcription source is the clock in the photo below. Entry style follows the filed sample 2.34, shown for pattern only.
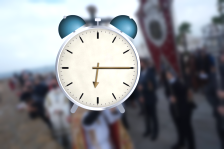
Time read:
6.15
